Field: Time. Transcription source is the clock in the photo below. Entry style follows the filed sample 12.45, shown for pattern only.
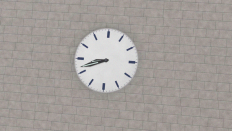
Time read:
8.42
